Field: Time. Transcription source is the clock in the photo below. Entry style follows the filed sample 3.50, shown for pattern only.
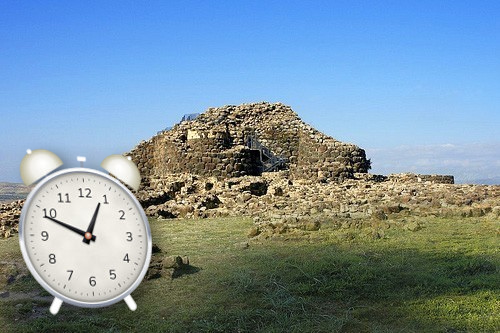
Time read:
12.49
